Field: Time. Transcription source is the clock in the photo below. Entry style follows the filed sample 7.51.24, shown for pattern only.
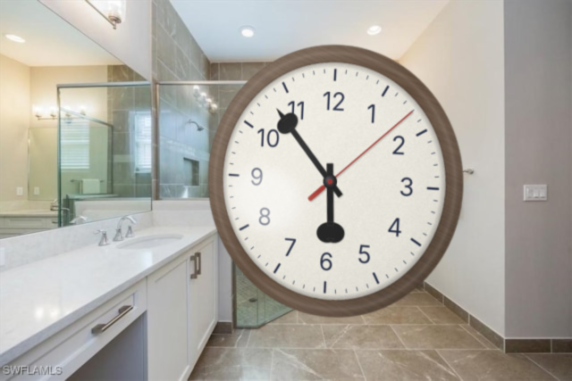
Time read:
5.53.08
